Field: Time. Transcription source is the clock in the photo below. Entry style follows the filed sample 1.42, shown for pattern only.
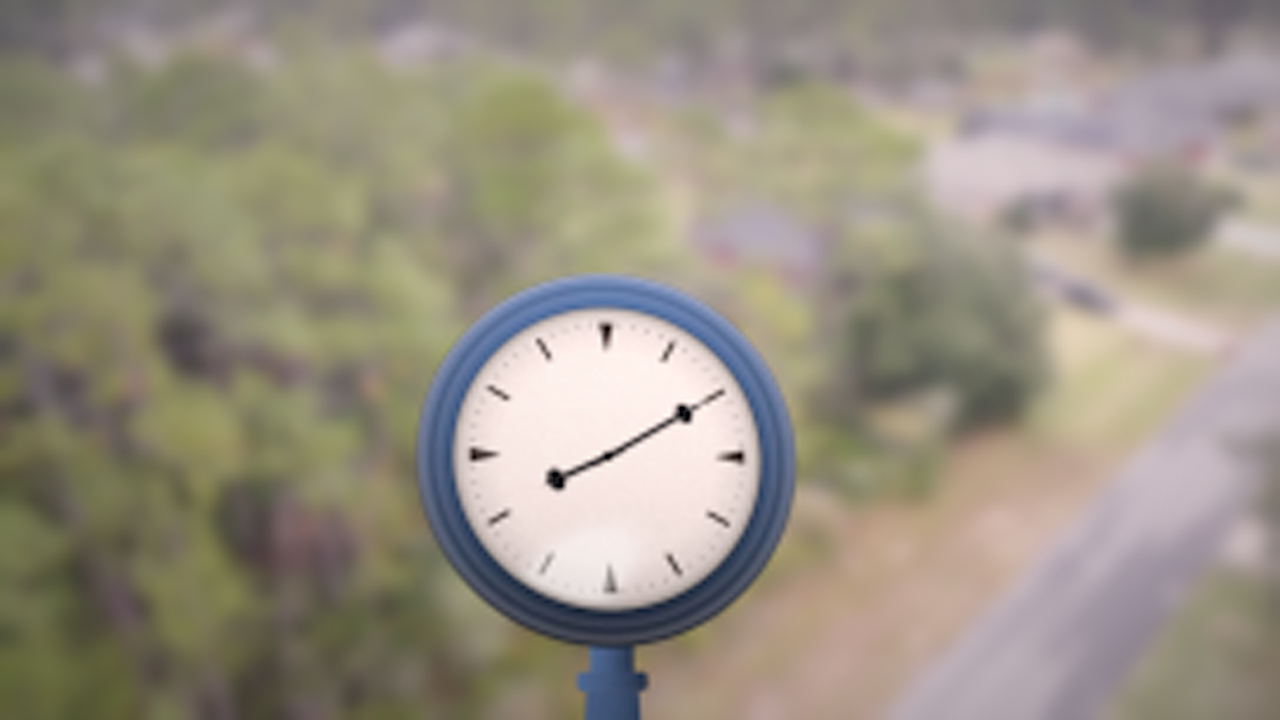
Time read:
8.10
